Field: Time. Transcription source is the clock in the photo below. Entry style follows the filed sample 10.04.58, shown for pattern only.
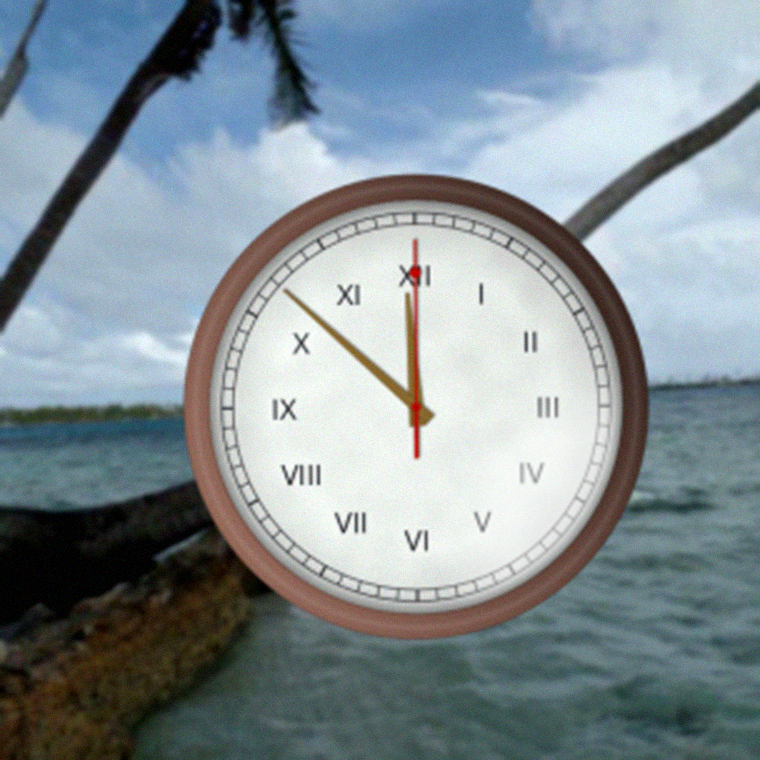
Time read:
11.52.00
